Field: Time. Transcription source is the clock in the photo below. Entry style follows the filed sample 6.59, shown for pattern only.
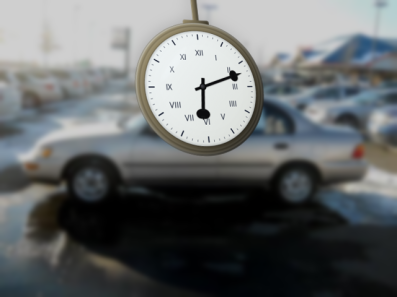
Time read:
6.12
